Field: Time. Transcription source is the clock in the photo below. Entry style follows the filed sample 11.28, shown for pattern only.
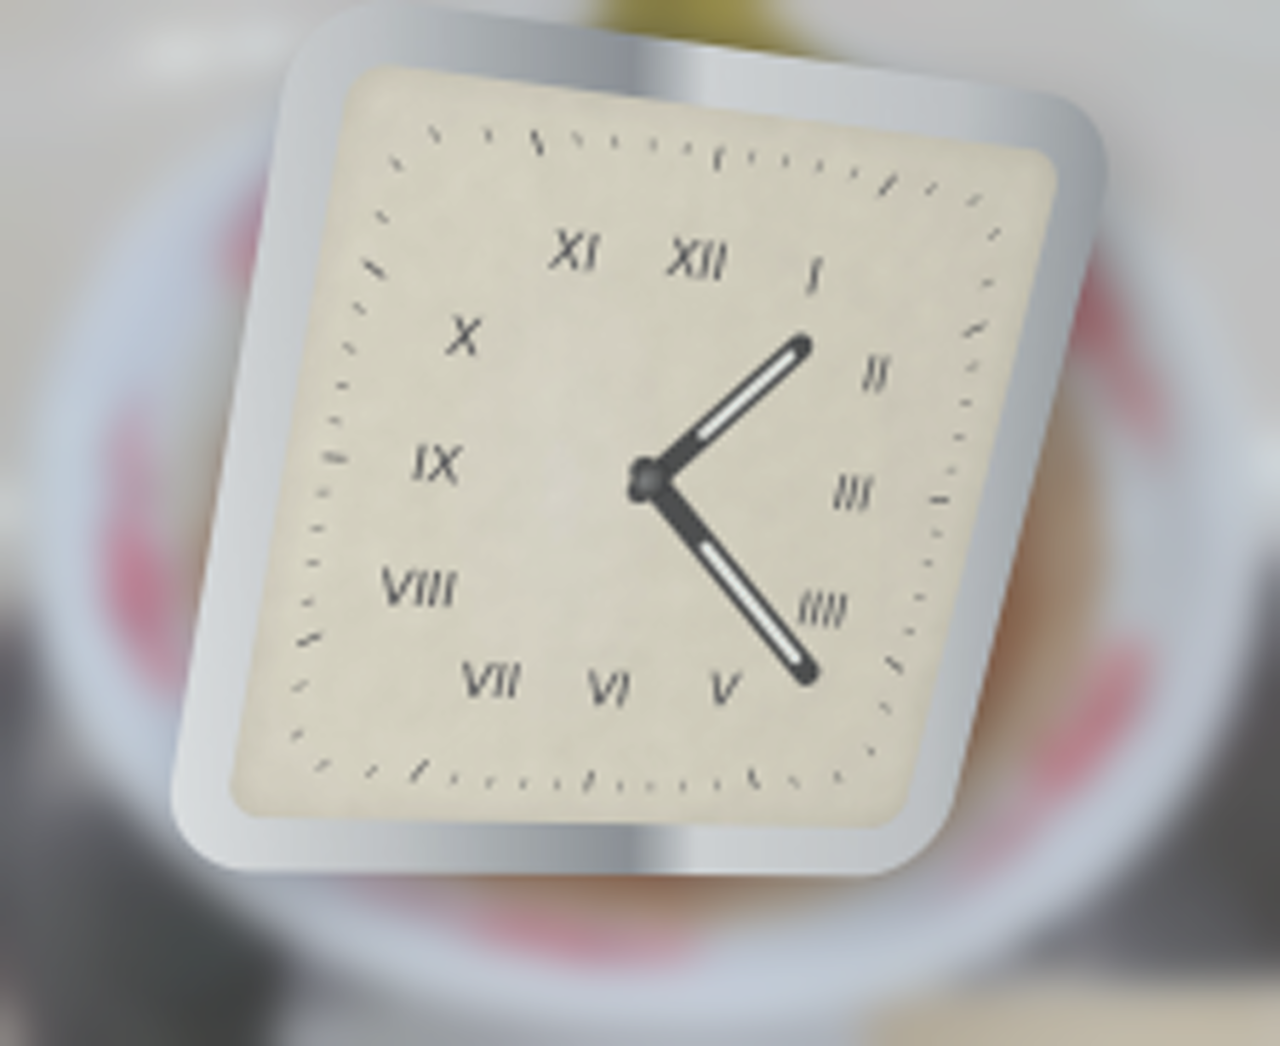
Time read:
1.22
